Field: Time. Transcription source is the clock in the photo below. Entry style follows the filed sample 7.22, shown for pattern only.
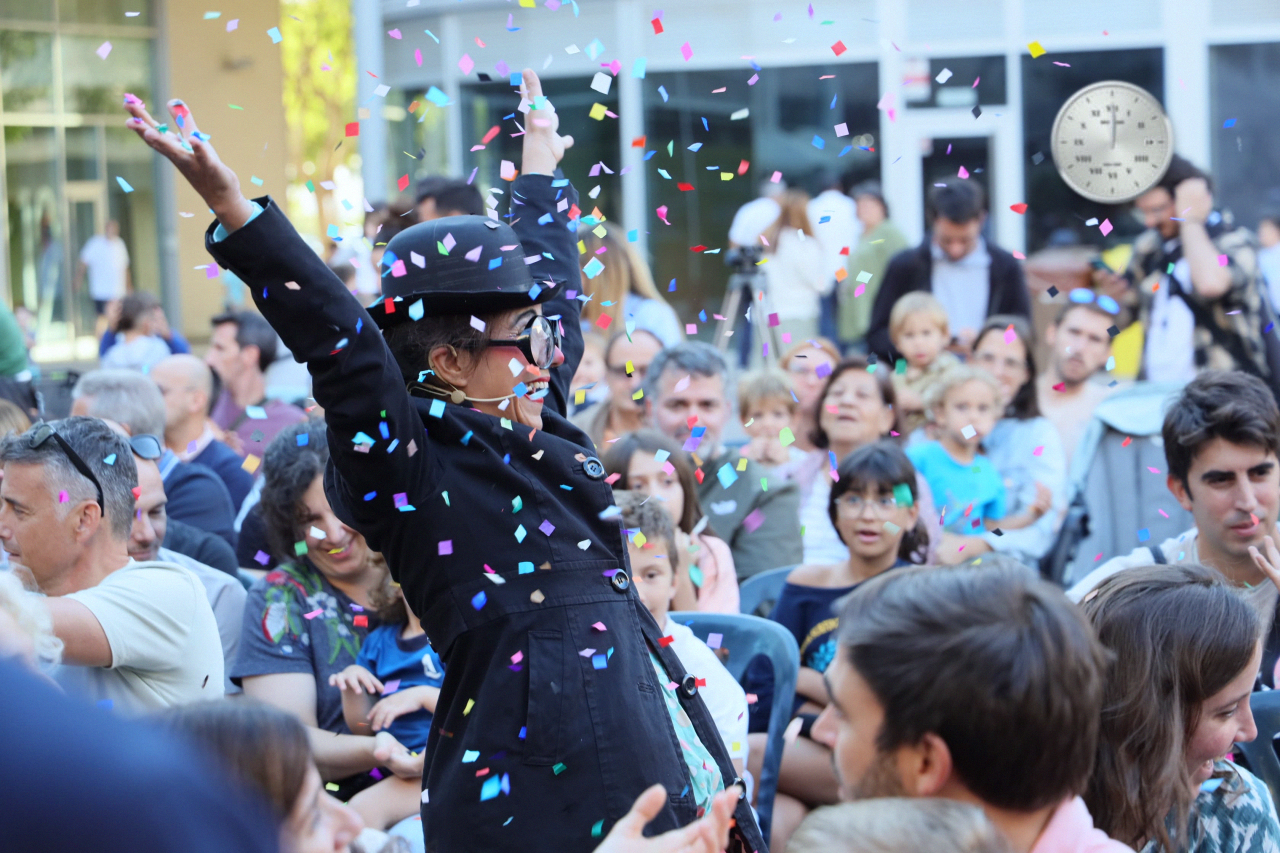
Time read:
12.00
